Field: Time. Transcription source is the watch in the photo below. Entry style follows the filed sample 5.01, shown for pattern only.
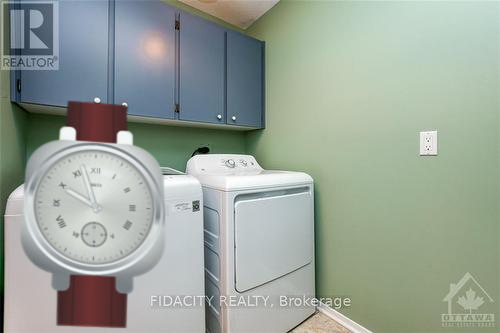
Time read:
9.57
